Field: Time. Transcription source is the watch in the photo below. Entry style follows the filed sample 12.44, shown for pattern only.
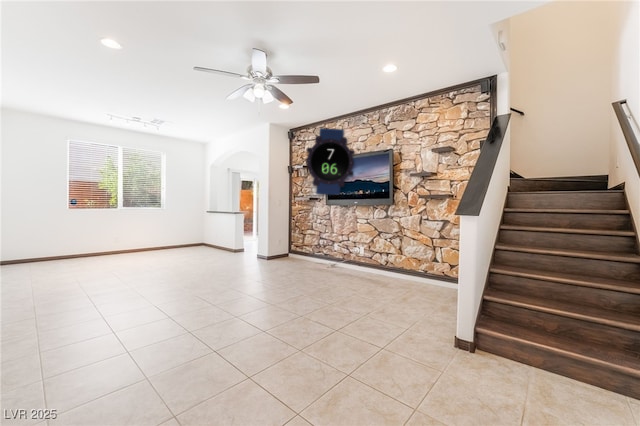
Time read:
7.06
